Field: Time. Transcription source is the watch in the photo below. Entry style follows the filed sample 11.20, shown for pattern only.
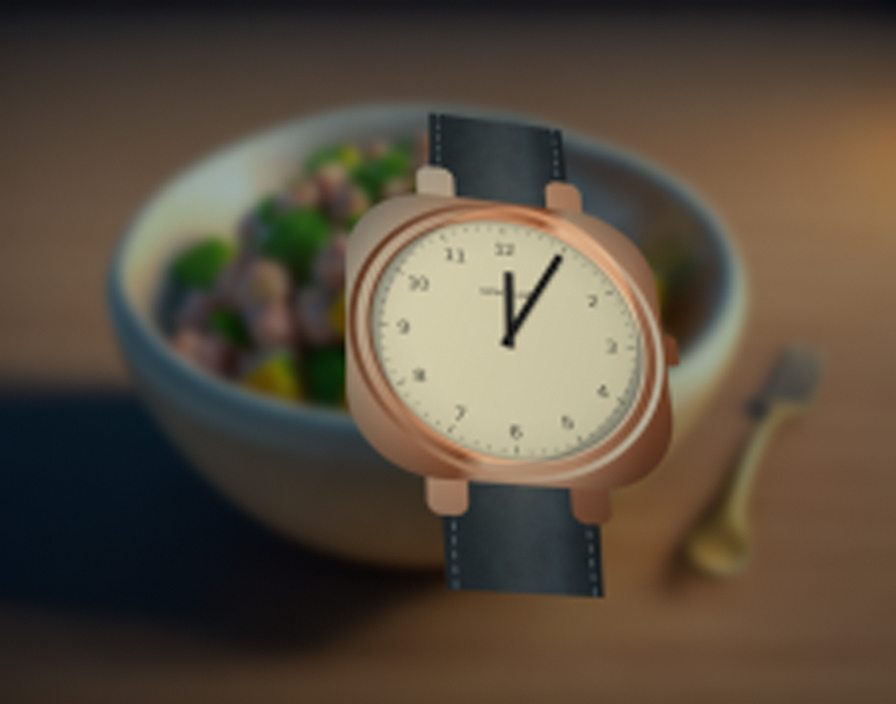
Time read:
12.05
